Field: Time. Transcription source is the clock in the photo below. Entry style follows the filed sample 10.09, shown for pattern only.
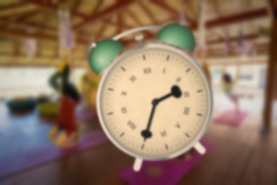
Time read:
2.35
